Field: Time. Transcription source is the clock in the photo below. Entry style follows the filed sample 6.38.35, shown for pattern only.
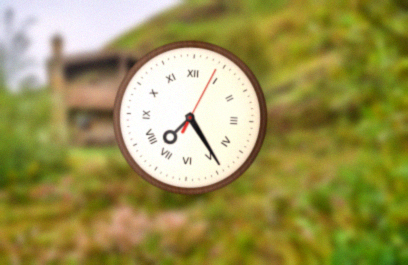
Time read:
7.24.04
